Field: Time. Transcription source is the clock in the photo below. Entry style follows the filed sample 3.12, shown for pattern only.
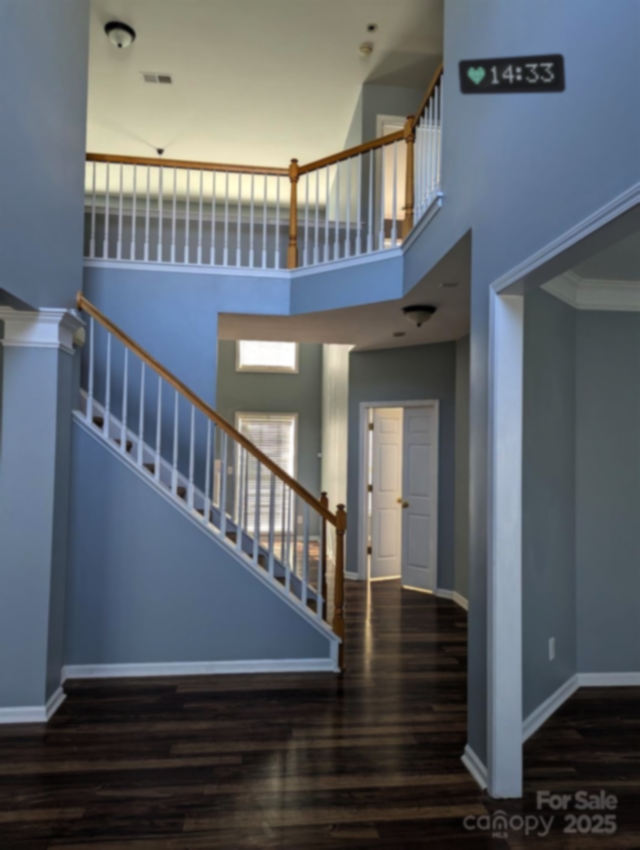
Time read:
14.33
